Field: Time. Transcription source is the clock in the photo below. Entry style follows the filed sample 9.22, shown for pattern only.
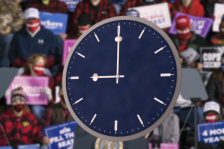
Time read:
9.00
